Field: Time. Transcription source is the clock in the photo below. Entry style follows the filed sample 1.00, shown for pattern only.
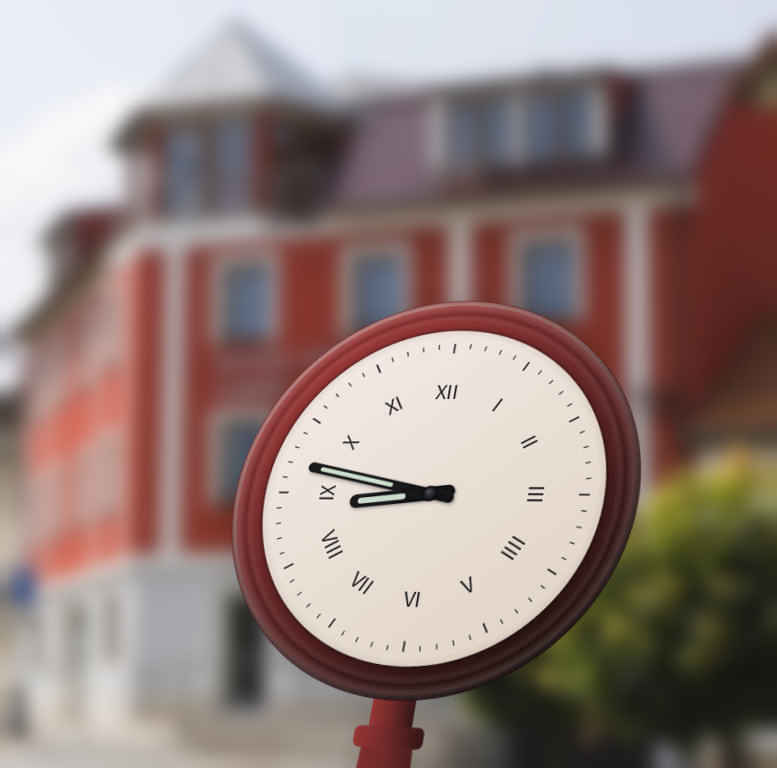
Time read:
8.47
